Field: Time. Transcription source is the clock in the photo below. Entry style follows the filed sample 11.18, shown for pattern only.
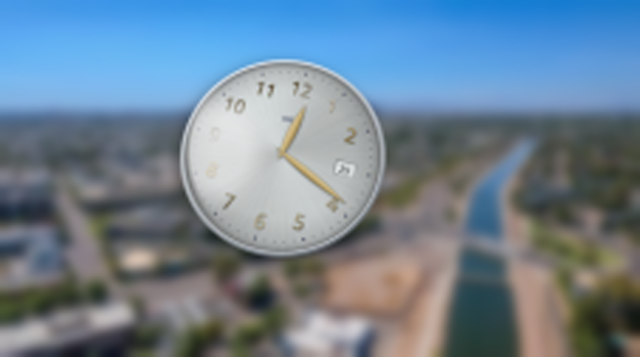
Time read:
12.19
